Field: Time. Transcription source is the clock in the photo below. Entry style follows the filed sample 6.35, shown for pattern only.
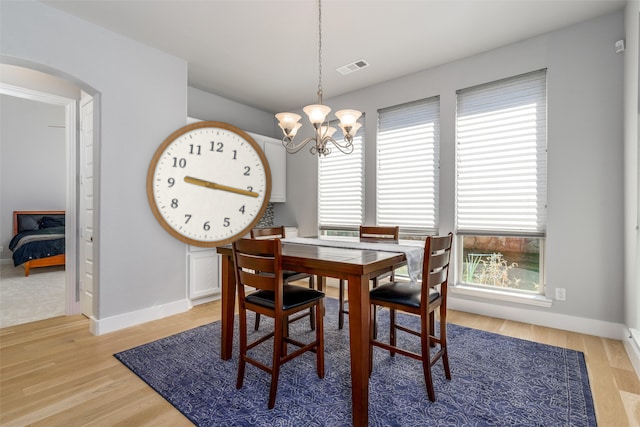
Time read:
9.16
